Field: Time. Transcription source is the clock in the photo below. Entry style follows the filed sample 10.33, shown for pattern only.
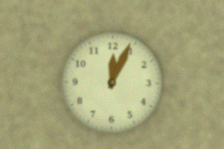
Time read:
12.04
